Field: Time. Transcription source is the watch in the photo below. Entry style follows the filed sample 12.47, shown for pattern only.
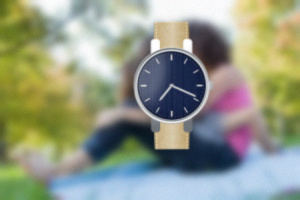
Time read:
7.19
